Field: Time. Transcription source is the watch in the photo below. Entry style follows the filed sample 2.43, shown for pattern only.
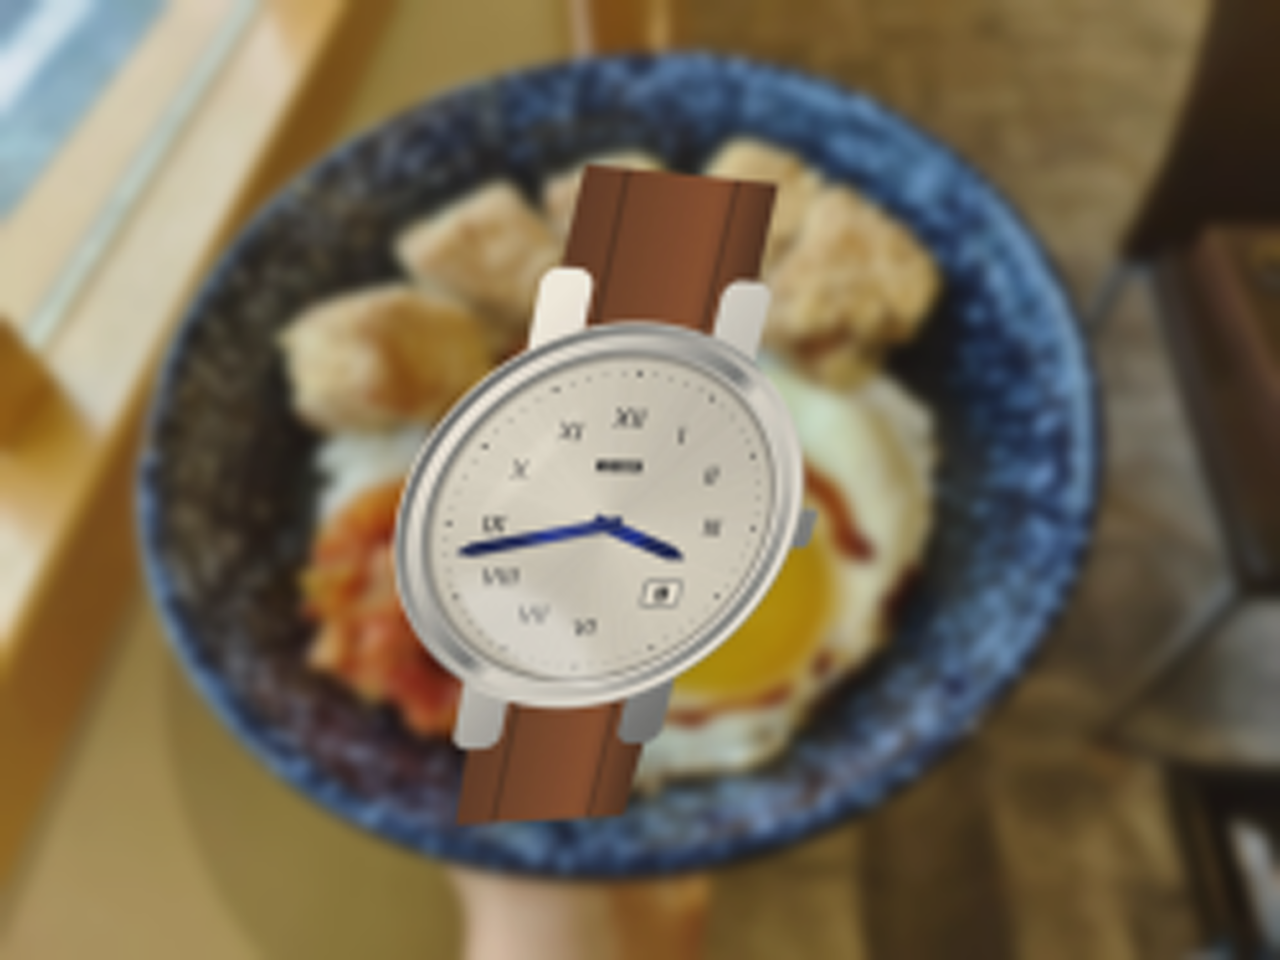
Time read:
3.43
